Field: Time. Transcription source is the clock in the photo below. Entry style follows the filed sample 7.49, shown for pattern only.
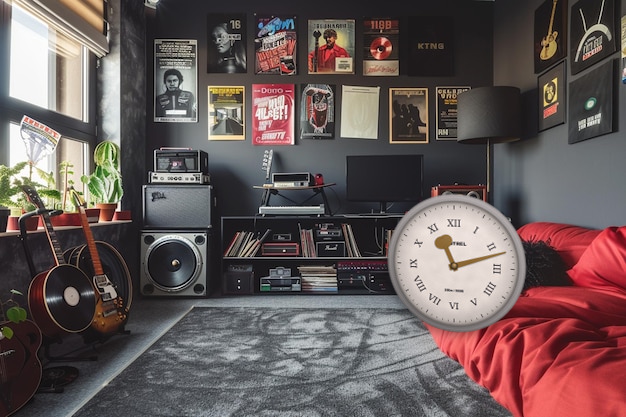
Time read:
11.12
